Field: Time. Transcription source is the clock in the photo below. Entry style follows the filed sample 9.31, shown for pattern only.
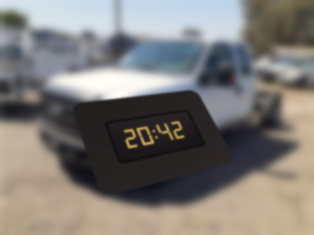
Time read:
20.42
